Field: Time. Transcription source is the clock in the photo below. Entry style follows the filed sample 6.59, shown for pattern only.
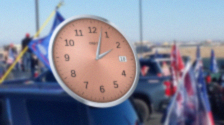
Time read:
2.03
